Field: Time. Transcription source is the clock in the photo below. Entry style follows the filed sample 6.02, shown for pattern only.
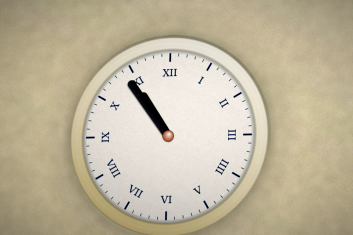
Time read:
10.54
